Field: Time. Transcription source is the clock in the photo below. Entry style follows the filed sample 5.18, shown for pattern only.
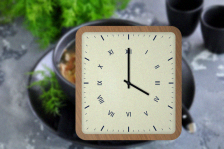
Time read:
4.00
